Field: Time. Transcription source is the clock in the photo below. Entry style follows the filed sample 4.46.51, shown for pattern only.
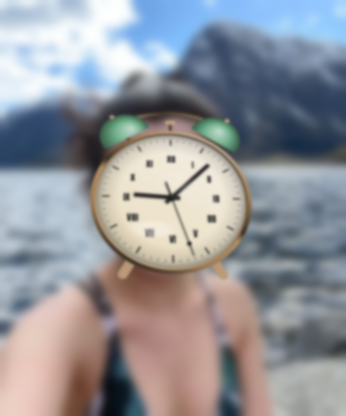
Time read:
9.07.27
